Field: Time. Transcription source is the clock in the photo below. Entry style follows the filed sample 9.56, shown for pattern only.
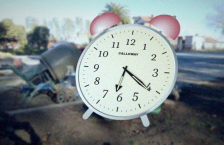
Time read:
6.21
